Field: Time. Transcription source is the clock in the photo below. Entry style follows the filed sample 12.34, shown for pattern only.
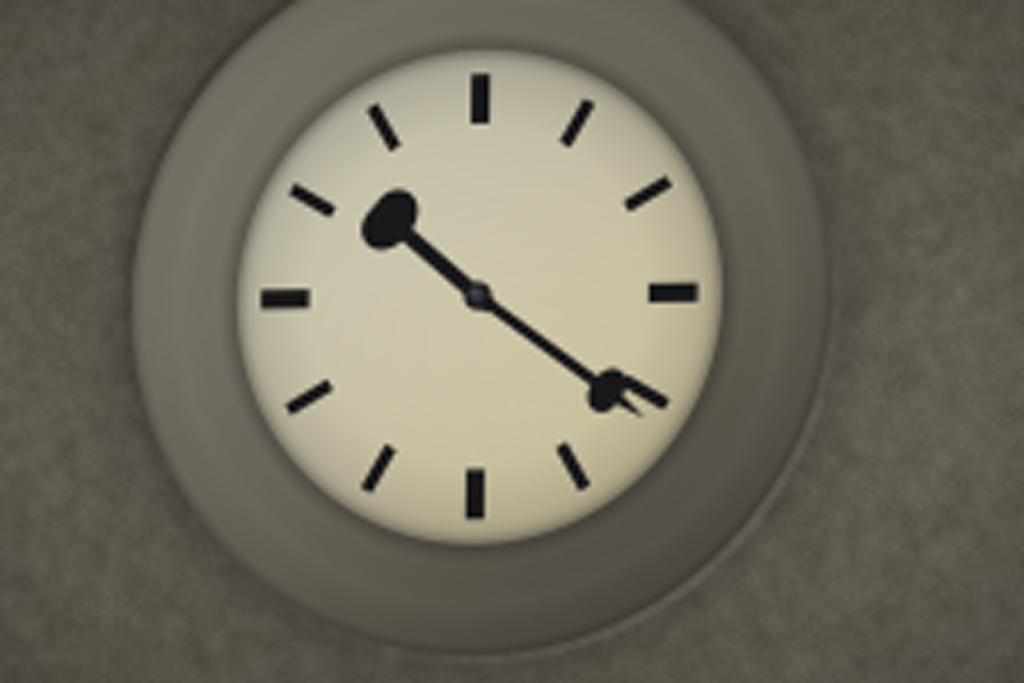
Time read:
10.21
